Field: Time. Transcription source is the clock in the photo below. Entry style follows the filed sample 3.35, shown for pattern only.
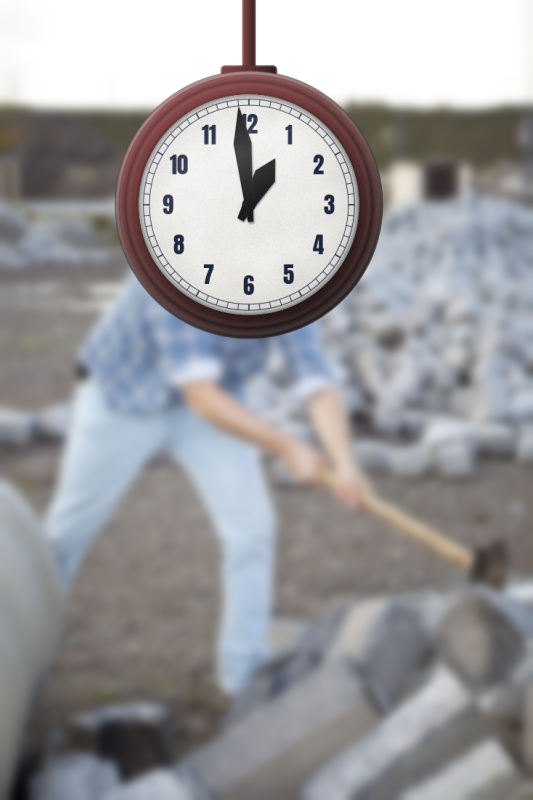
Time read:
12.59
